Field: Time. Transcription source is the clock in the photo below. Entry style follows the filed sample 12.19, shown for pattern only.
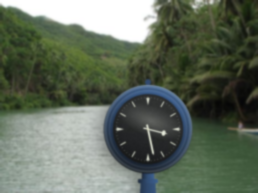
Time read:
3.28
